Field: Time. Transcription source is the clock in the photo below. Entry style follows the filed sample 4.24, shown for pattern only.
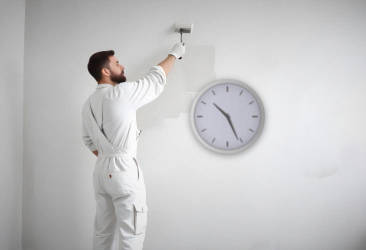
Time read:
10.26
